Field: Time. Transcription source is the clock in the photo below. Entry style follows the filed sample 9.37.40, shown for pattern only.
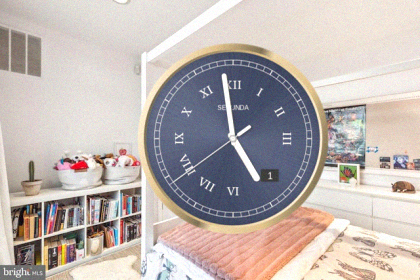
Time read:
4.58.39
